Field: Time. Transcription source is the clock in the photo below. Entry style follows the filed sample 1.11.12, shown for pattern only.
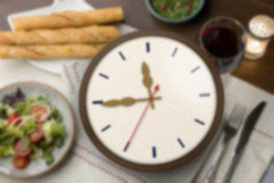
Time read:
11.44.35
